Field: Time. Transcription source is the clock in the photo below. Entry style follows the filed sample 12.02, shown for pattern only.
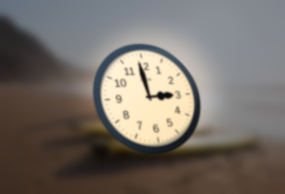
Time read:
2.59
